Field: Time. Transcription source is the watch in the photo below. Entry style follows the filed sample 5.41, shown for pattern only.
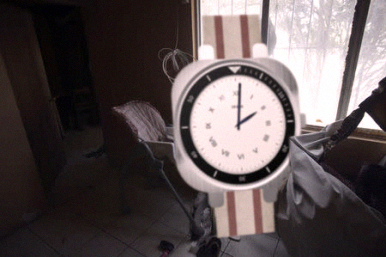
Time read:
2.01
